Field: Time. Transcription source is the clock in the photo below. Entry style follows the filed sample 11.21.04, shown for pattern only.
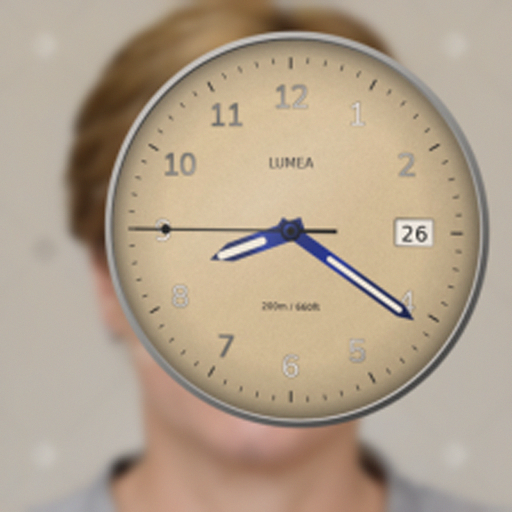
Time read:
8.20.45
